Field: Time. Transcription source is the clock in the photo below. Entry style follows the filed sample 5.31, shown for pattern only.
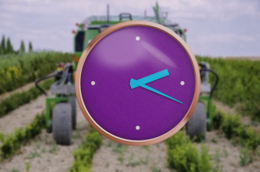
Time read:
2.19
